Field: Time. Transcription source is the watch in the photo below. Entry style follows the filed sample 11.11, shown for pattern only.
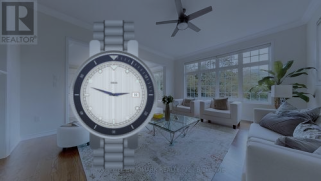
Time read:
2.48
